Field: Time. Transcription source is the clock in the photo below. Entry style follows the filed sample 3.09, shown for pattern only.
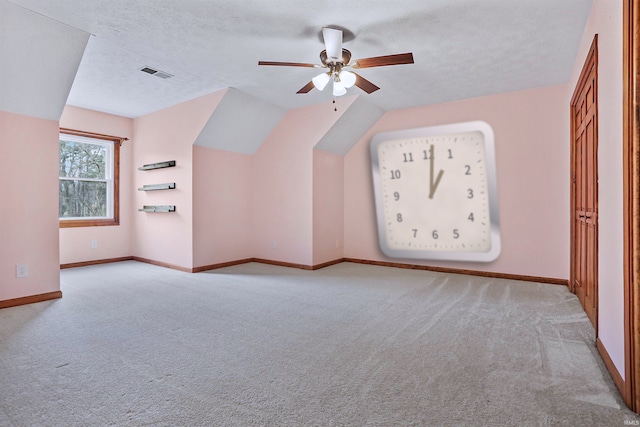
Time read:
1.01
